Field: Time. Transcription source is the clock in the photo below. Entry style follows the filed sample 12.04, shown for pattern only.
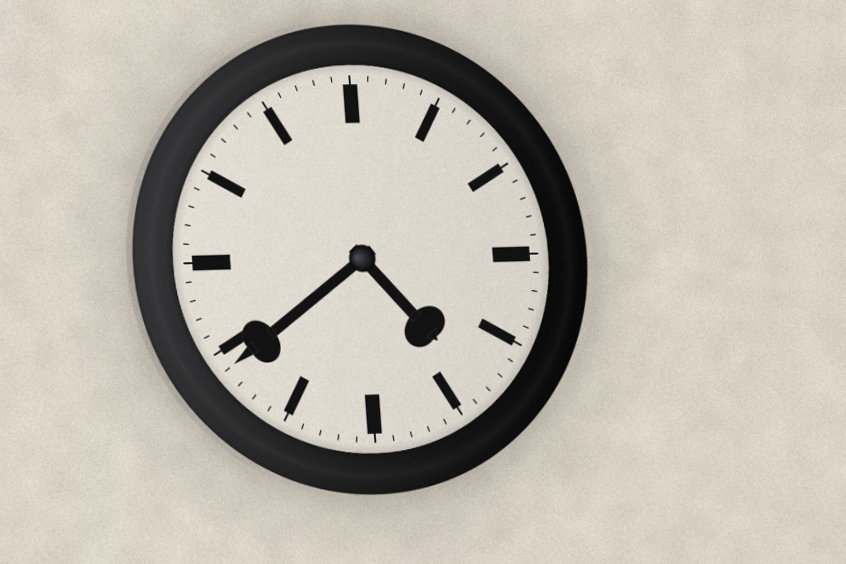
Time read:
4.39
